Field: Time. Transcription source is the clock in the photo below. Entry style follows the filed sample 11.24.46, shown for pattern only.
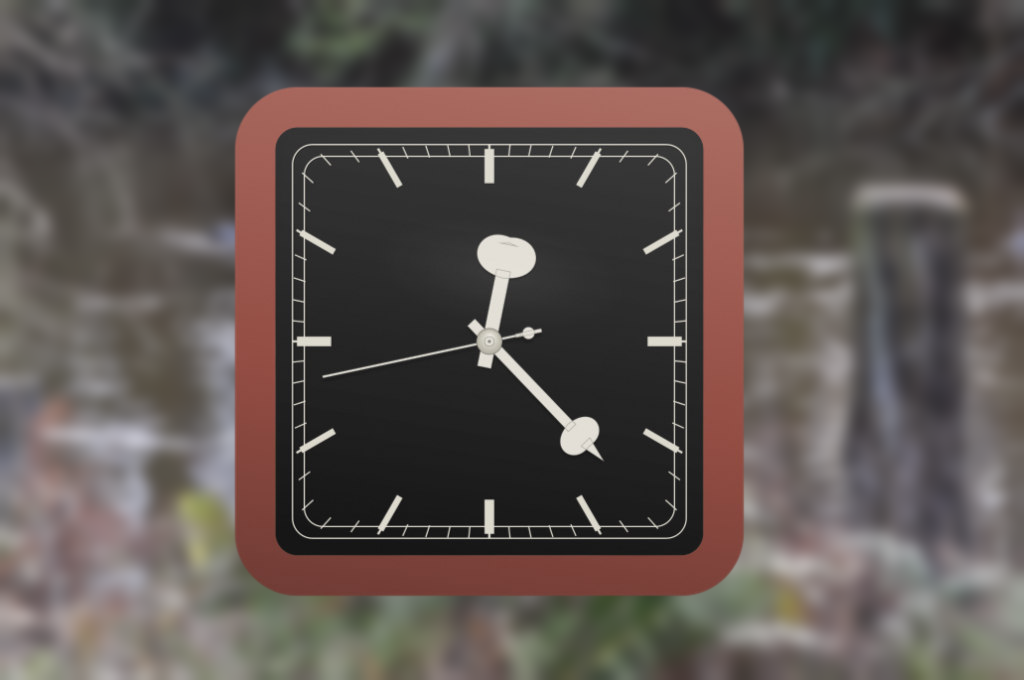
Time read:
12.22.43
